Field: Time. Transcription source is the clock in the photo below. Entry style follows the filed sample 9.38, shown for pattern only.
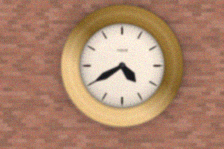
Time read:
4.40
